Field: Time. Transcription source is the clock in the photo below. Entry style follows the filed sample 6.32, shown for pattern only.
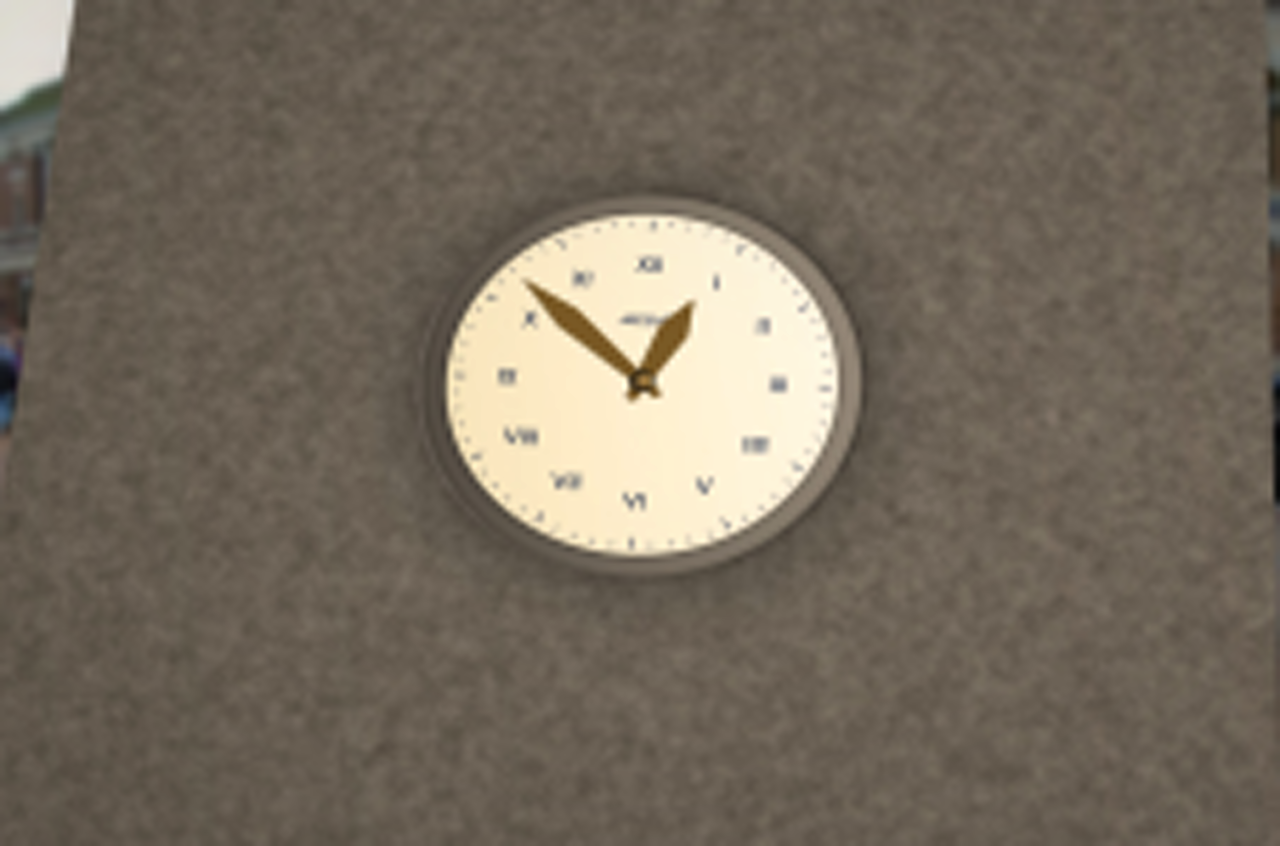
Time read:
12.52
